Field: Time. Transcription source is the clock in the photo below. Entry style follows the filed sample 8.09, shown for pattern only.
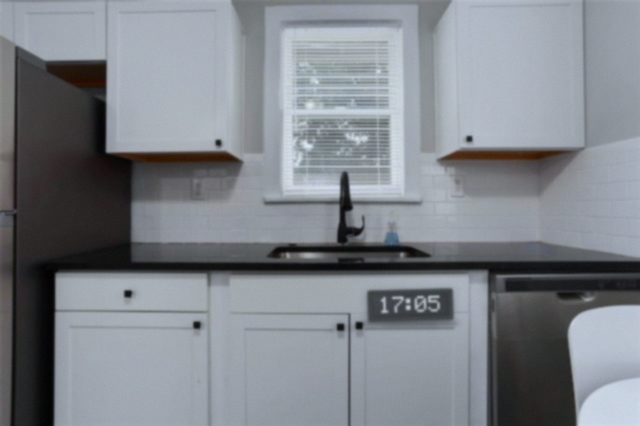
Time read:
17.05
